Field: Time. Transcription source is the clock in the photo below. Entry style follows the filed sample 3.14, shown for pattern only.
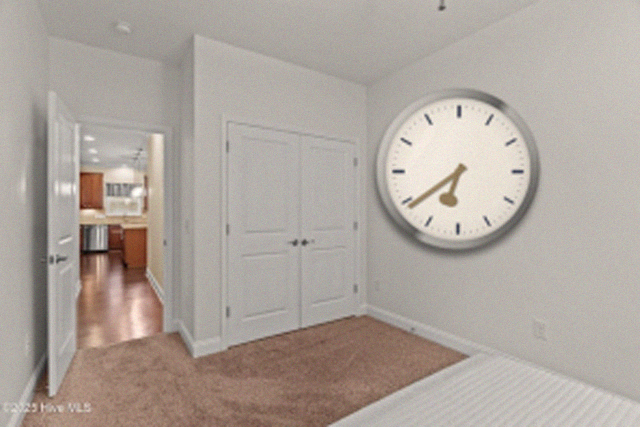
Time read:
6.39
